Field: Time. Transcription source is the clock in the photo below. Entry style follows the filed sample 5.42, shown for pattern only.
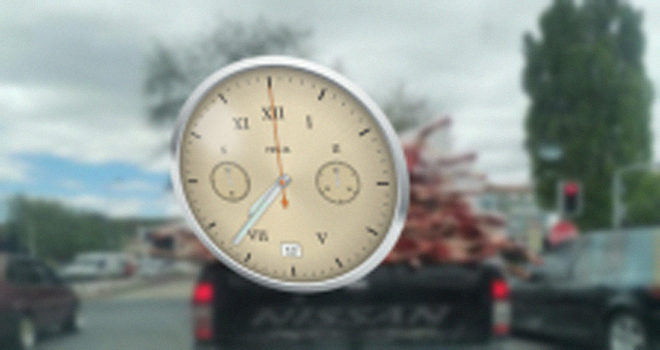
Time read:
7.37
